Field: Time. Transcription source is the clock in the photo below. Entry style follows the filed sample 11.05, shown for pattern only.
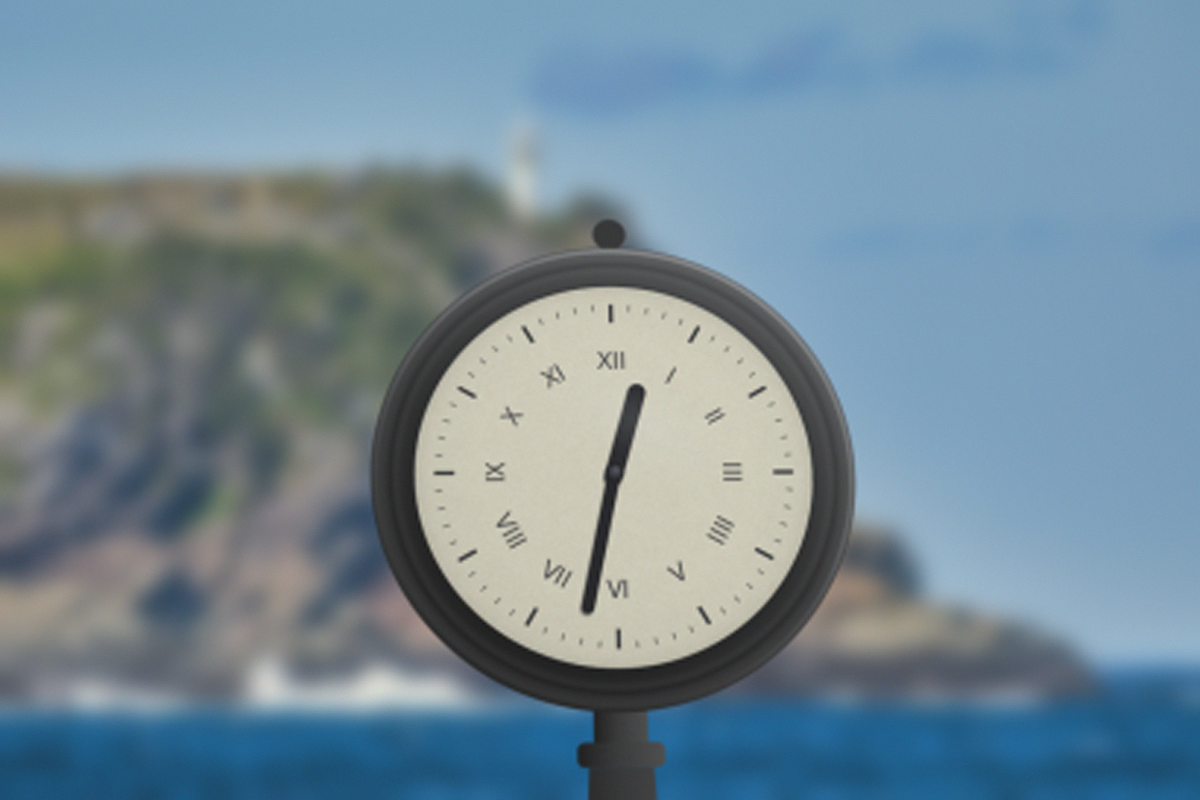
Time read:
12.32
